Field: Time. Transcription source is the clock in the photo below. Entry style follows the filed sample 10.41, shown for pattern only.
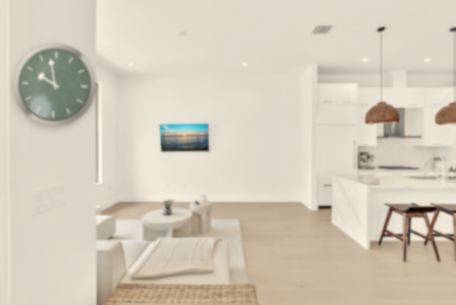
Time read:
9.58
